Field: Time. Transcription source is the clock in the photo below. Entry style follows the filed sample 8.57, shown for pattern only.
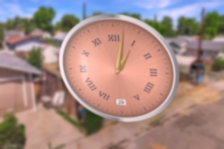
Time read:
1.02
